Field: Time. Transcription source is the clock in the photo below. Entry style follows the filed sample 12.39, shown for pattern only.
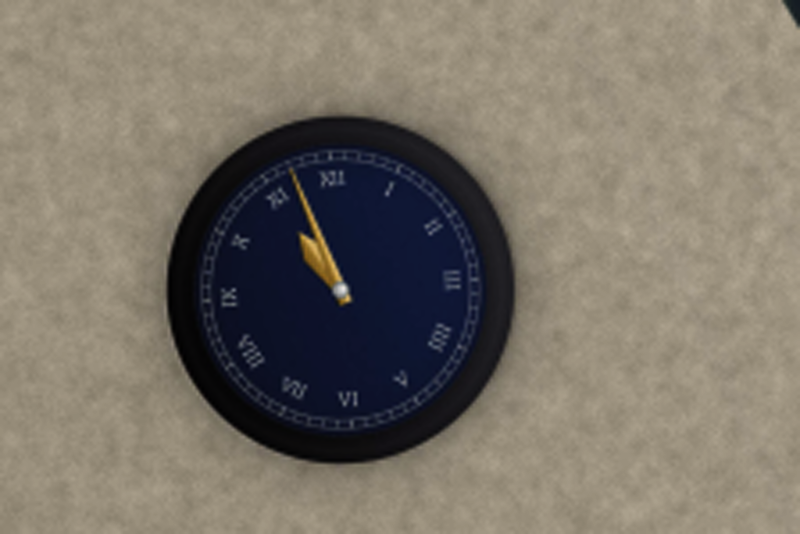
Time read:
10.57
